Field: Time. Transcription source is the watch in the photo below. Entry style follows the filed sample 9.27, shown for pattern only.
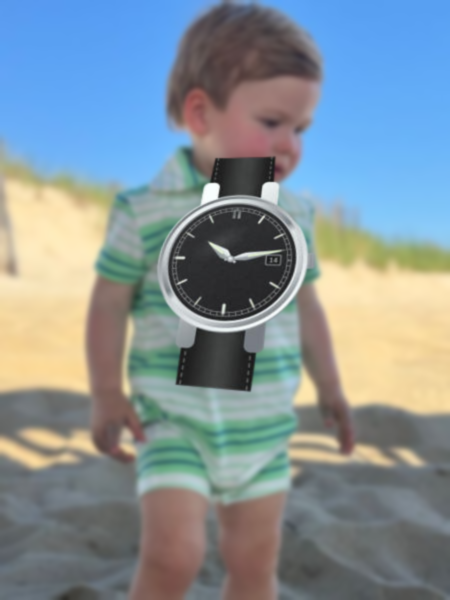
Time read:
10.13
